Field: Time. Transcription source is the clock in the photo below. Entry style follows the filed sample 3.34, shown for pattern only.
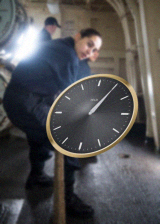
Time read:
1.05
